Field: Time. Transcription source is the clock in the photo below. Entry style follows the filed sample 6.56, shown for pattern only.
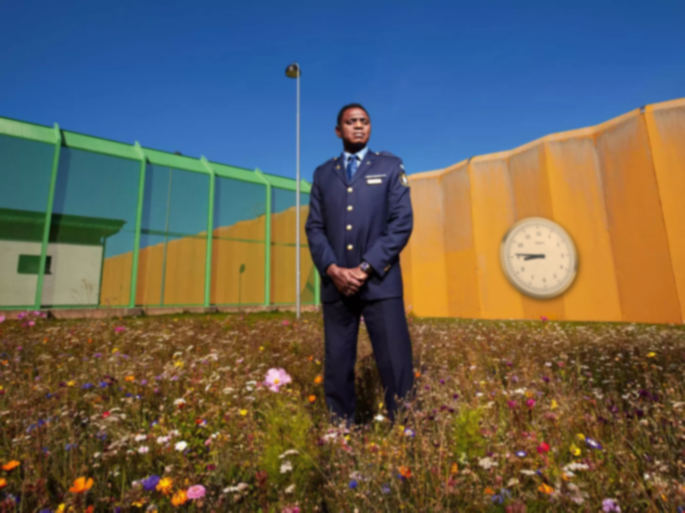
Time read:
8.46
